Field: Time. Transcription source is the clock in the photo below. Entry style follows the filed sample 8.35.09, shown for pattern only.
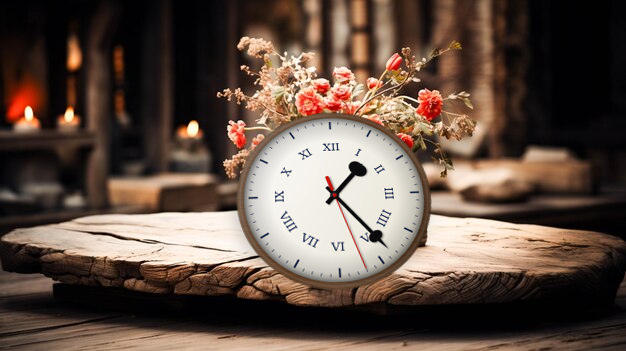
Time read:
1.23.27
